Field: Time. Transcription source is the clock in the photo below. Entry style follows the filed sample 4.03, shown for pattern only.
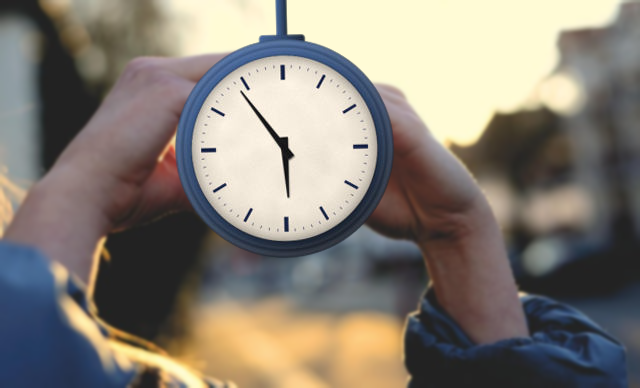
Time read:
5.54
